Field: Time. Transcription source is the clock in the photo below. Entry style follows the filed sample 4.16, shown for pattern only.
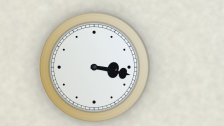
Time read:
3.17
